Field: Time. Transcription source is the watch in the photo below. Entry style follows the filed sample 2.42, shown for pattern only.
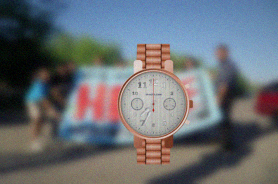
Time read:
7.34
